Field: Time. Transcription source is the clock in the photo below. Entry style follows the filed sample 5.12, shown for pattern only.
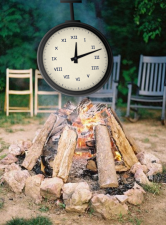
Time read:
12.12
